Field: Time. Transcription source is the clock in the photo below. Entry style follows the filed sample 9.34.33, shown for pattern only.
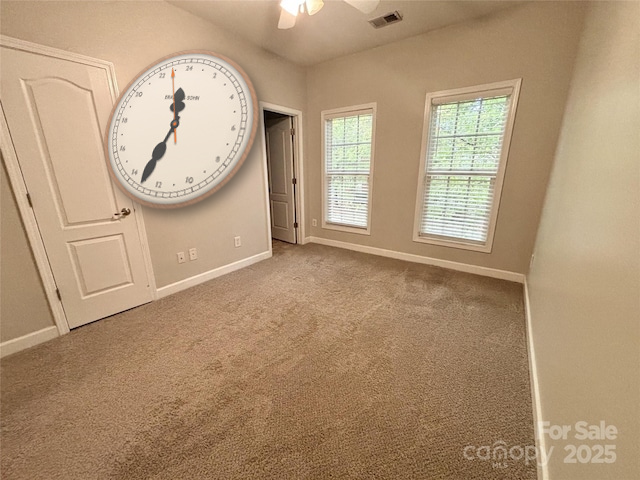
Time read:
23.32.57
